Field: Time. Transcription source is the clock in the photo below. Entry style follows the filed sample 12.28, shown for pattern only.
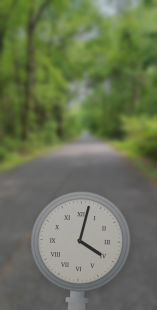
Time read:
4.02
